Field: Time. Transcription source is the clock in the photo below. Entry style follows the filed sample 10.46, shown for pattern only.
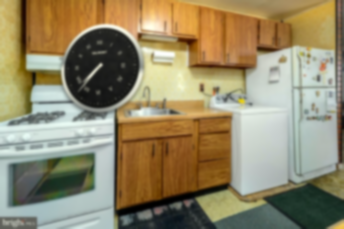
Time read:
7.37
